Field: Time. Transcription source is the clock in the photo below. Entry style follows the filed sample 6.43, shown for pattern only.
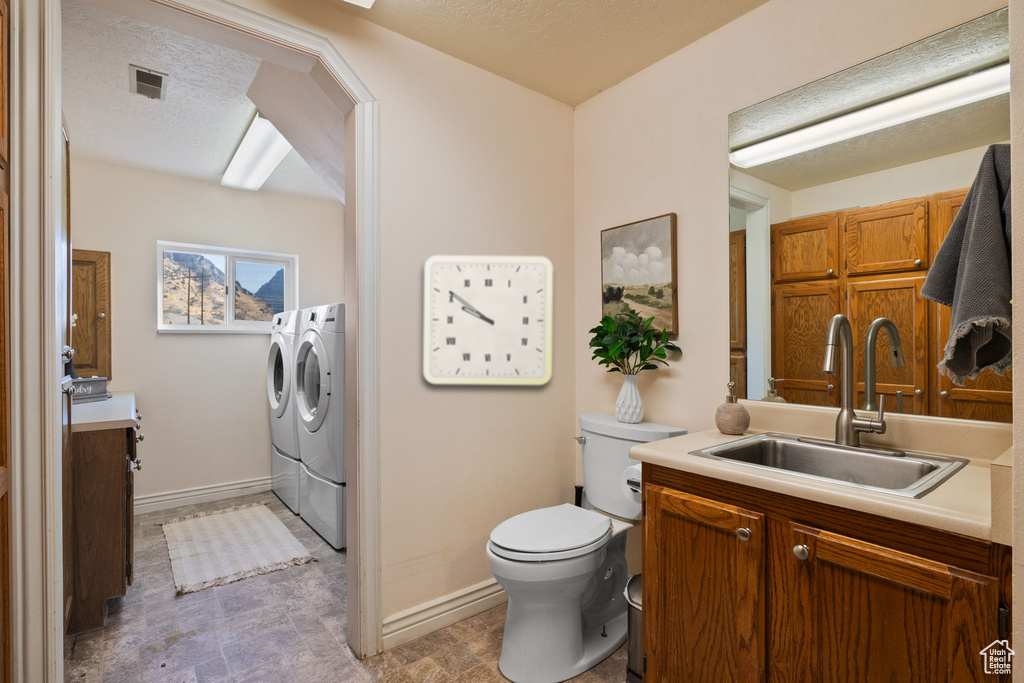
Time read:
9.51
